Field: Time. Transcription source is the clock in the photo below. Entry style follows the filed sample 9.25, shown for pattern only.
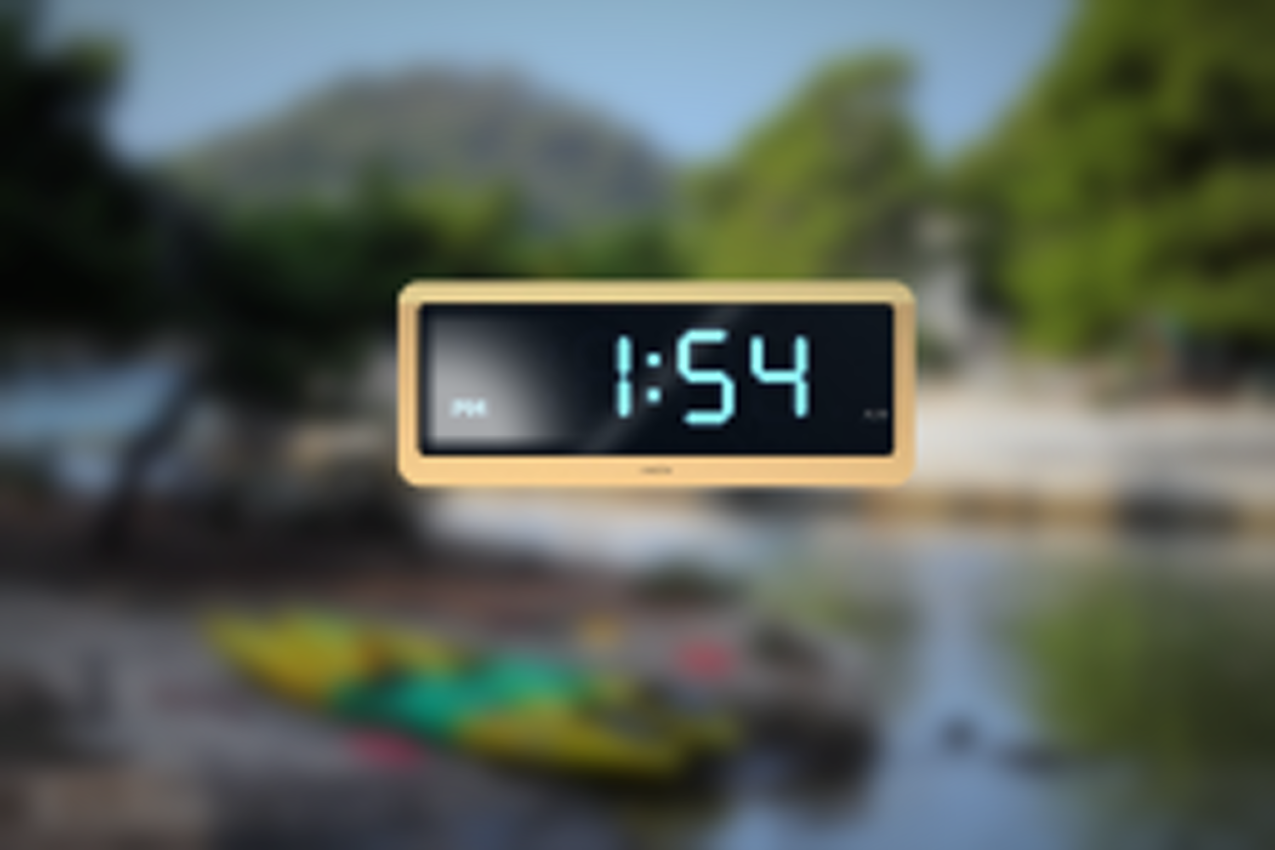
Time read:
1.54
